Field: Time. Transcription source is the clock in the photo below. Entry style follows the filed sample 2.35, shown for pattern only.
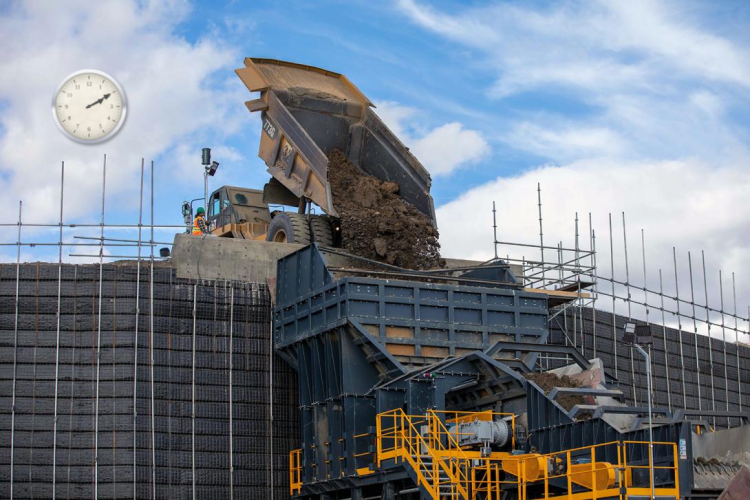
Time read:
2.10
